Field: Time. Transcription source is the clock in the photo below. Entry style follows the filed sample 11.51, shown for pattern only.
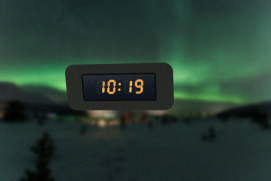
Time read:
10.19
